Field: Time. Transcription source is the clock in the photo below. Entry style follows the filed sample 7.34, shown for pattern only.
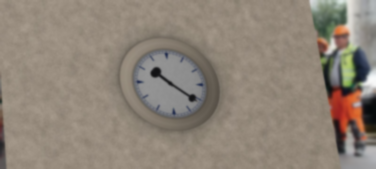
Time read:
10.21
